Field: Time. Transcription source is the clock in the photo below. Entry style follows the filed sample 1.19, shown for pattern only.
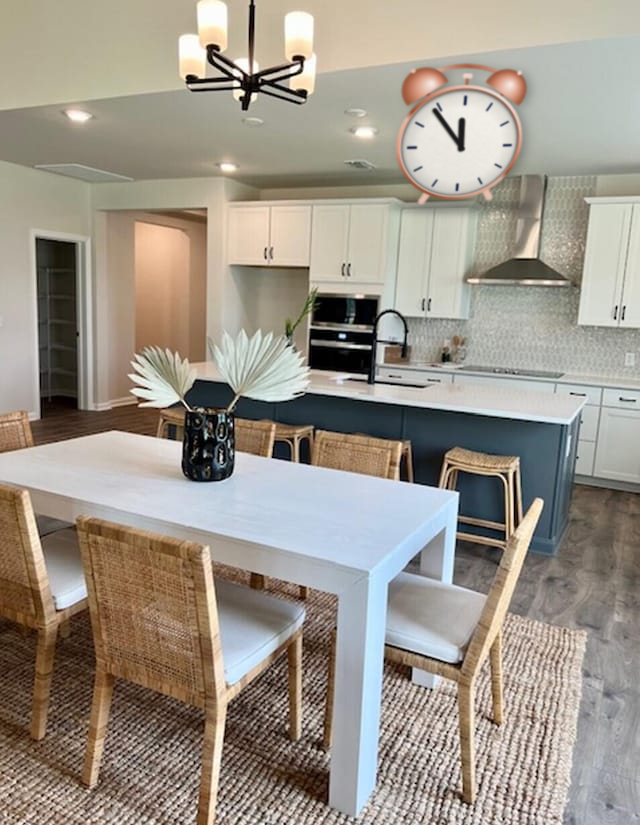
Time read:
11.54
